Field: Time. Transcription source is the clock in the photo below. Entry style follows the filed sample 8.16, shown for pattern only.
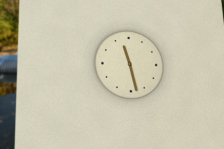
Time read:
11.28
